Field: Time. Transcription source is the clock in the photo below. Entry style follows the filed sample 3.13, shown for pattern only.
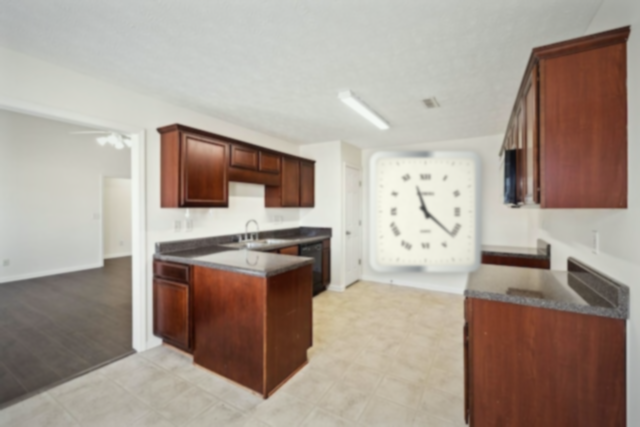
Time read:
11.22
